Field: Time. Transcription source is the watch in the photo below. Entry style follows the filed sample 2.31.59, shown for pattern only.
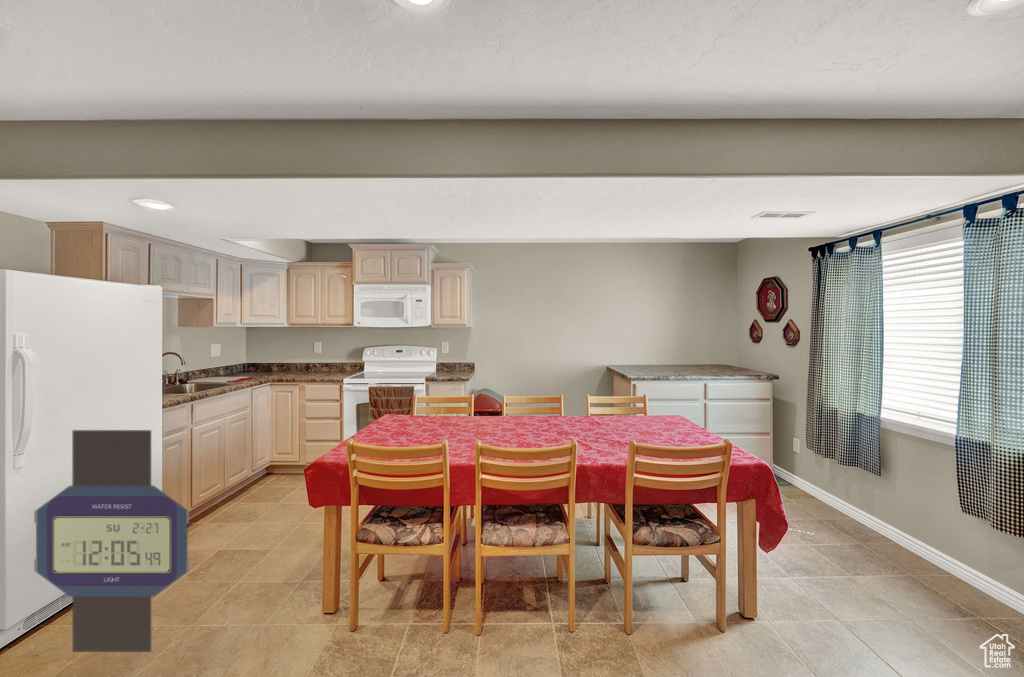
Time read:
12.05.49
